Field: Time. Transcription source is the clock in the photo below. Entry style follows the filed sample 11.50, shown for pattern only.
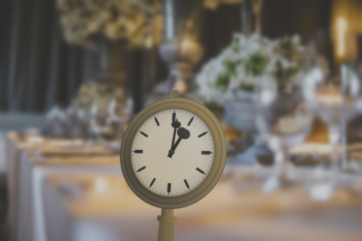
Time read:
1.01
